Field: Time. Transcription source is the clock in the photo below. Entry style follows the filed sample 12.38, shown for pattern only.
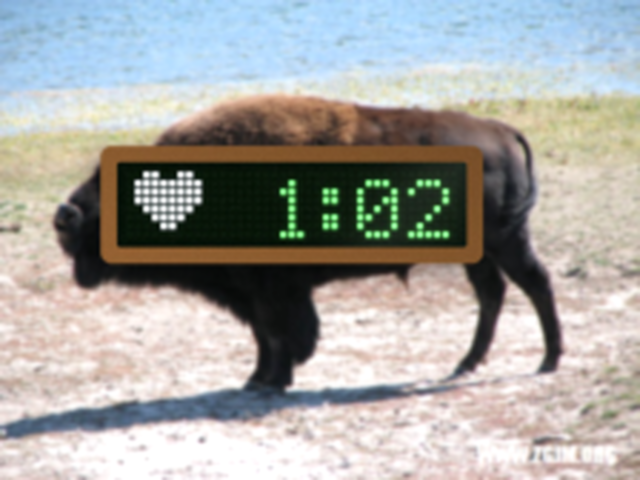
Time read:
1.02
